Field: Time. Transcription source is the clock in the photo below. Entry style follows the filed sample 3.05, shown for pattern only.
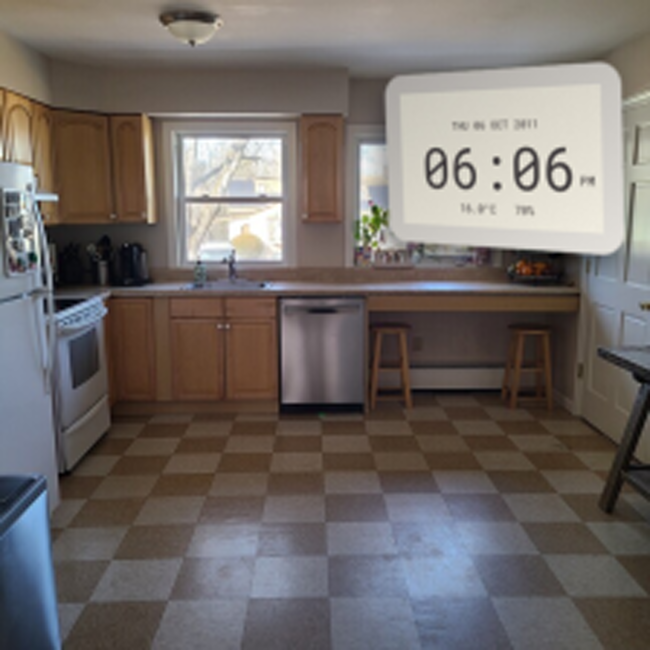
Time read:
6.06
